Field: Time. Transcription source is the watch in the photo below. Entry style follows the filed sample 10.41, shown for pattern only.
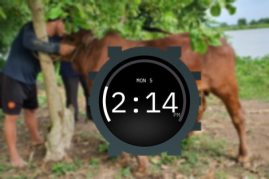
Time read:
2.14
